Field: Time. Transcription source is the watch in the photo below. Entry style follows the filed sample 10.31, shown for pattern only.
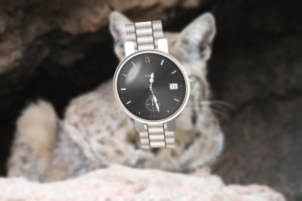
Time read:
12.28
